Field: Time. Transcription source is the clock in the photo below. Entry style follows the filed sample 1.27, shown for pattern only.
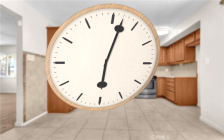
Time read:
6.02
